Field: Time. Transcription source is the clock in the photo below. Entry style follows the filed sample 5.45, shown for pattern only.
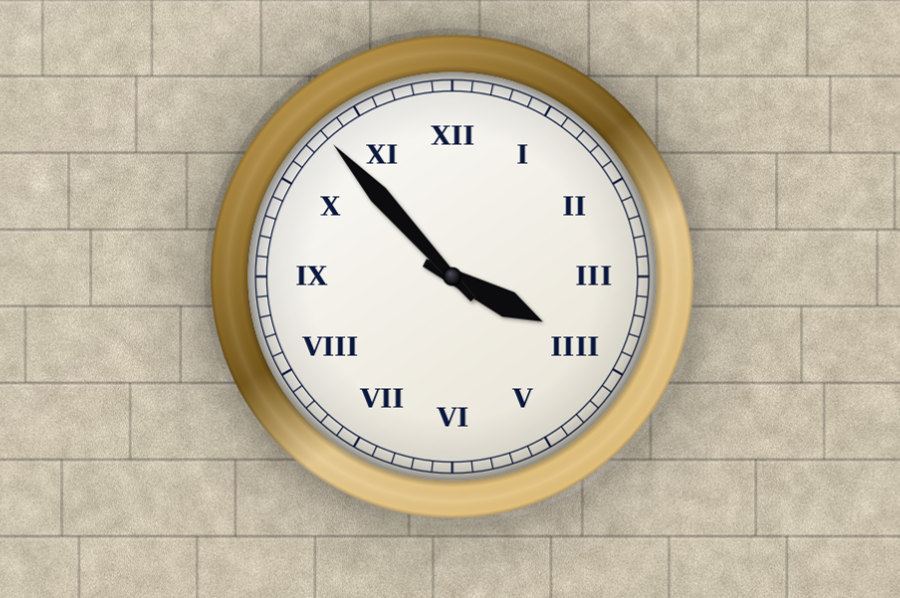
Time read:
3.53
